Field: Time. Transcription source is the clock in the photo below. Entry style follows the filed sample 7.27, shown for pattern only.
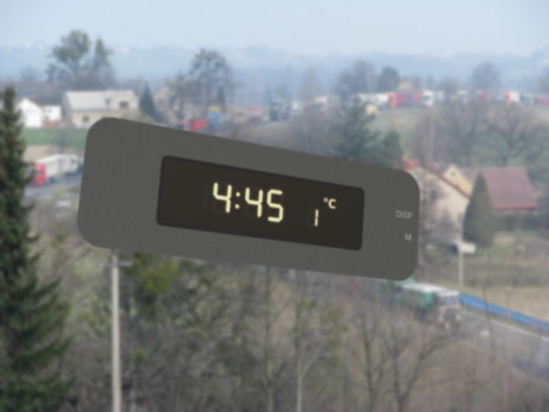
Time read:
4.45
